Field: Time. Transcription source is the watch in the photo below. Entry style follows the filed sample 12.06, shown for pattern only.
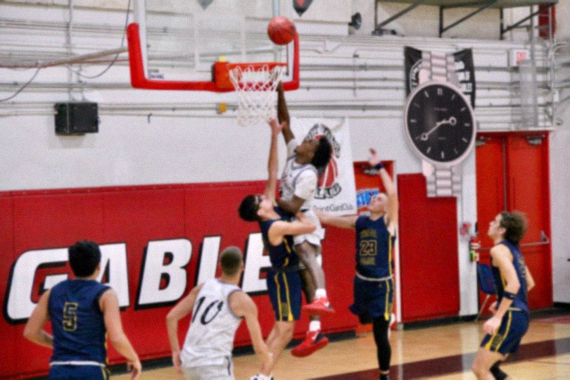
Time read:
2.39
